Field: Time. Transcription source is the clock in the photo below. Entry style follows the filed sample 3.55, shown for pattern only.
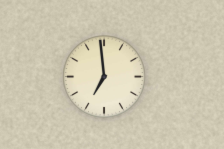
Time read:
6.59
